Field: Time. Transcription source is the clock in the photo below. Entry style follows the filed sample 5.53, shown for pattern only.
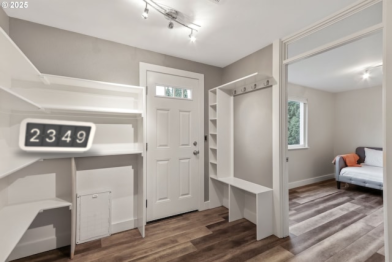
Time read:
23.49
